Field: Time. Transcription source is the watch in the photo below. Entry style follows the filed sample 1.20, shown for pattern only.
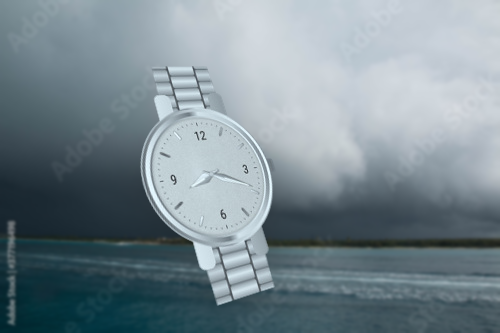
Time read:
8.19
